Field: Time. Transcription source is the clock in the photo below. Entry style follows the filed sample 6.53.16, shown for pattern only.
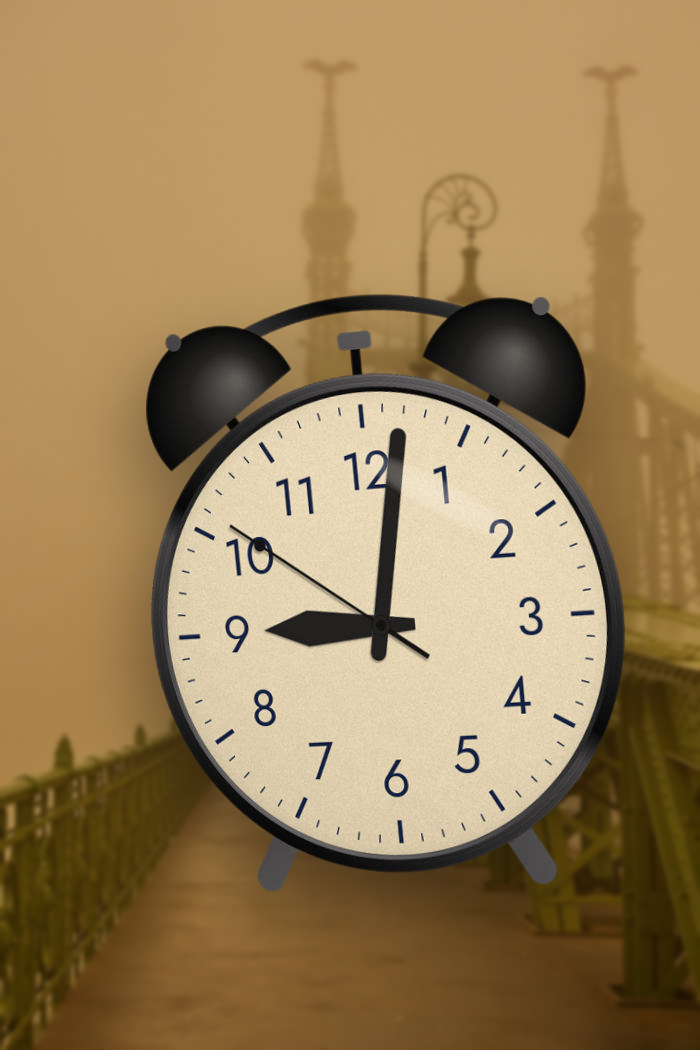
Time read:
9.01.51
